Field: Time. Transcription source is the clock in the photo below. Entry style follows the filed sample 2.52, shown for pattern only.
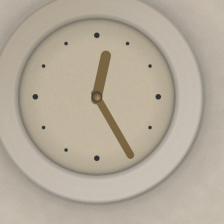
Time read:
12.25
